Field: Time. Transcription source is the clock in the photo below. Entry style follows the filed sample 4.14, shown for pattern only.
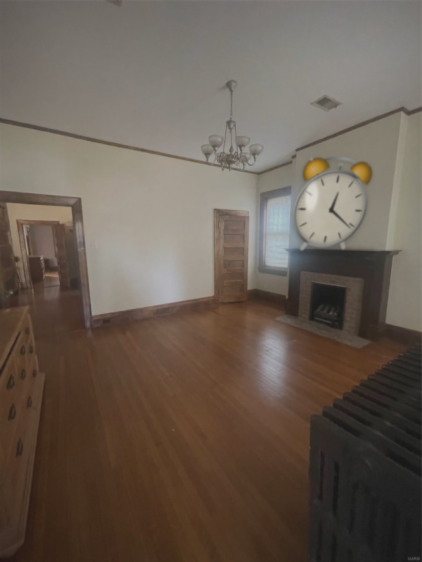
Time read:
12.21
